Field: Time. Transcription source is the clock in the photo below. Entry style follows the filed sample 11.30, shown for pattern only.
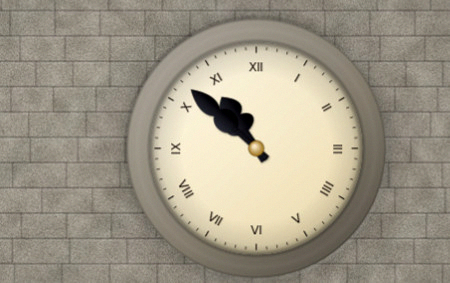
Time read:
10.52
